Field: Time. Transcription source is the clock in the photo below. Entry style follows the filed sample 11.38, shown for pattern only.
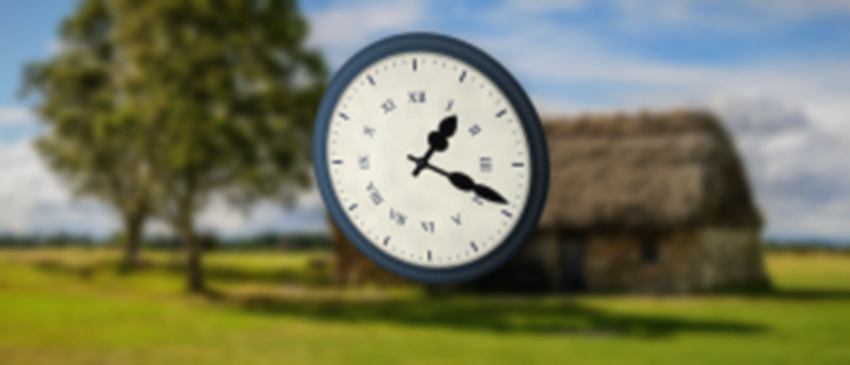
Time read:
1.19
